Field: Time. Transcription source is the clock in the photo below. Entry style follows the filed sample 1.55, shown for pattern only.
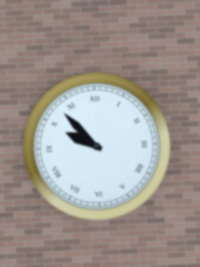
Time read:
9.53
